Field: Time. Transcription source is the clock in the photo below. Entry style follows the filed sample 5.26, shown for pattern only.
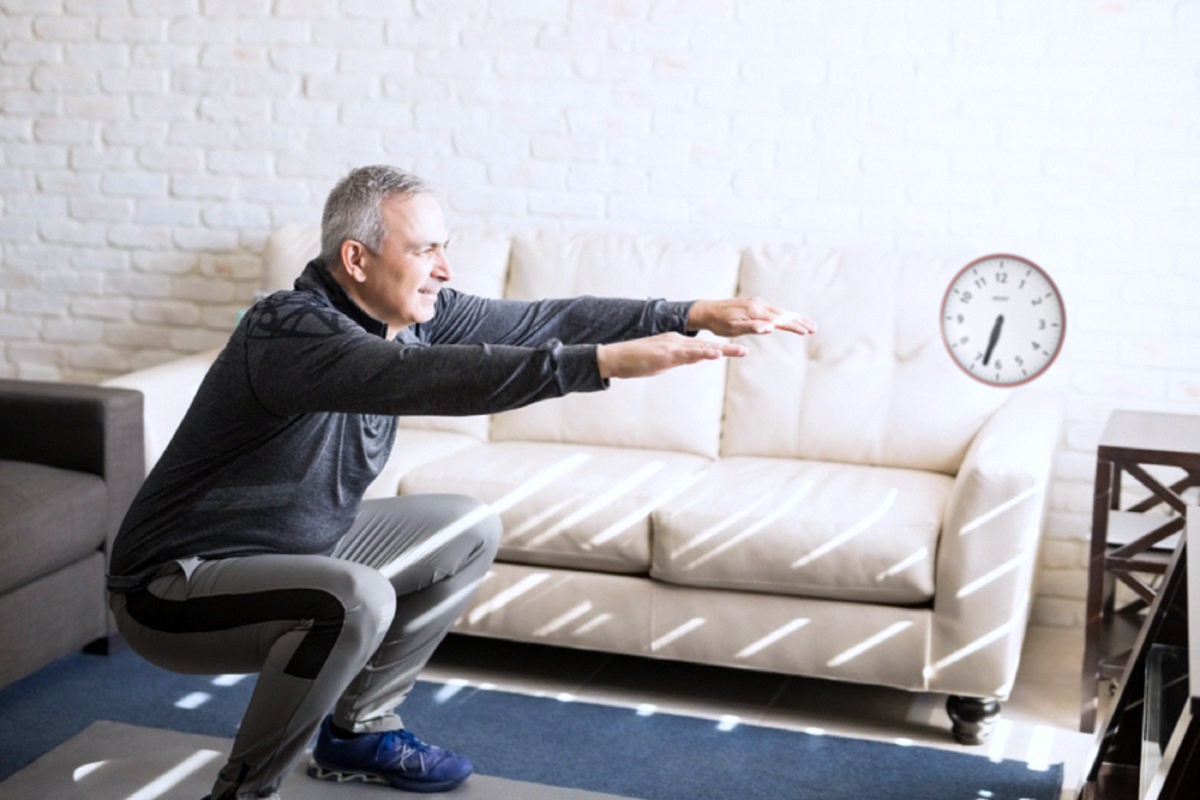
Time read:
6.33
